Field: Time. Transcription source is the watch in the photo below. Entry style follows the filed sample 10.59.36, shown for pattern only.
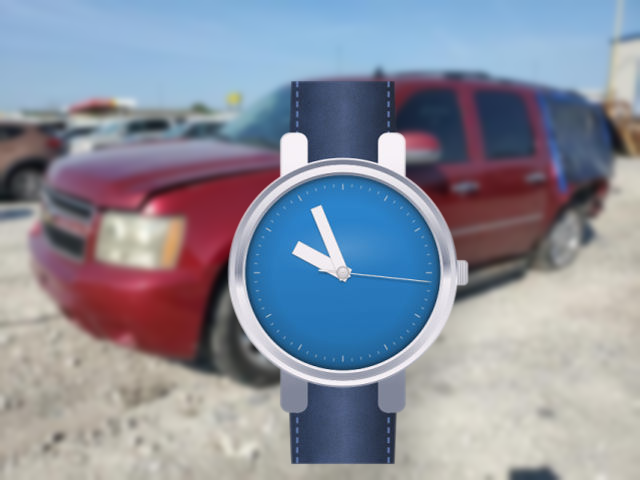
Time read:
9.56.16
